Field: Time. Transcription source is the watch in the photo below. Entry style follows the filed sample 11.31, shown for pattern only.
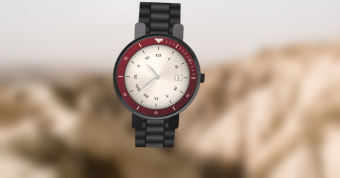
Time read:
10.38
